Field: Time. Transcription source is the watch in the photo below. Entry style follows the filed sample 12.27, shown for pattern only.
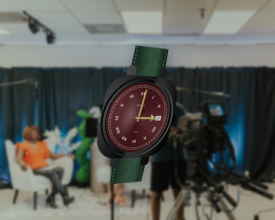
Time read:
3.01
